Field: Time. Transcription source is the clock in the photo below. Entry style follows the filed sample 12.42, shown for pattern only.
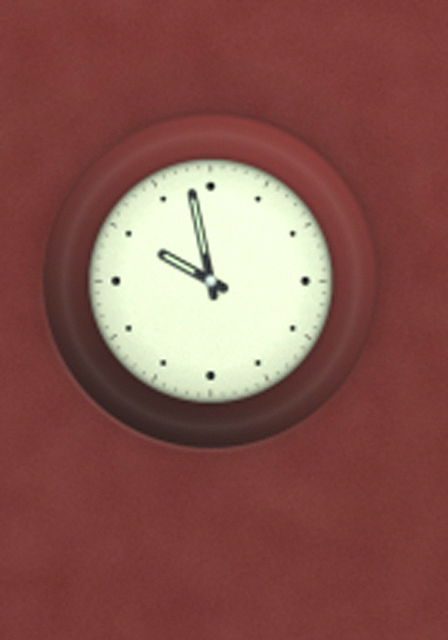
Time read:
9.58
